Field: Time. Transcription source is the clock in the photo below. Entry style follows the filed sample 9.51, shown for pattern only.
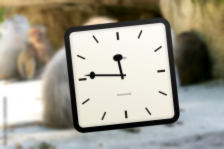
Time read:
11.46
